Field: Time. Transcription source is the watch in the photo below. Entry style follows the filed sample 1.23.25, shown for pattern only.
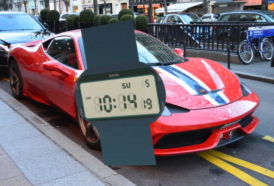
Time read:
10.14.19
